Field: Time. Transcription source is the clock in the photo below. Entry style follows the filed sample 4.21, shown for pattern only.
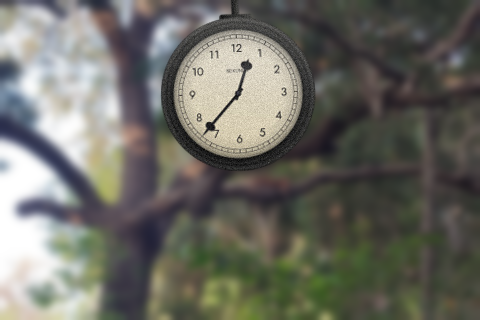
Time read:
12.37
